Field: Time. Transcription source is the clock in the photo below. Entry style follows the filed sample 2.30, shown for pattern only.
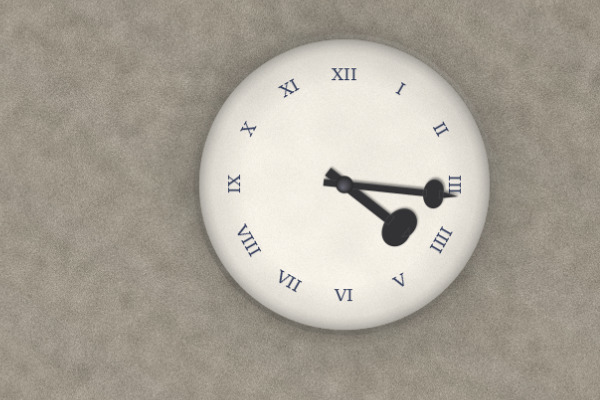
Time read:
4.16
